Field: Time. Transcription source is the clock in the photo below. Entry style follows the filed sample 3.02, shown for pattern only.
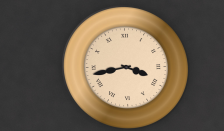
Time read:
3.43
